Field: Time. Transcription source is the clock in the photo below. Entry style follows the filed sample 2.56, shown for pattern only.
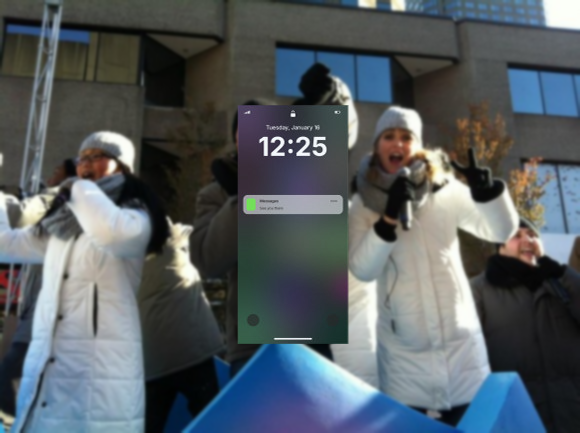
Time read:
12.25
